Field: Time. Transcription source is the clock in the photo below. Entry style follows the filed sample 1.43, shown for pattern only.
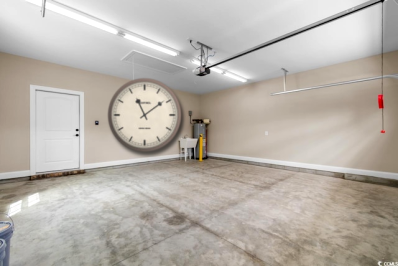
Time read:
11.09
